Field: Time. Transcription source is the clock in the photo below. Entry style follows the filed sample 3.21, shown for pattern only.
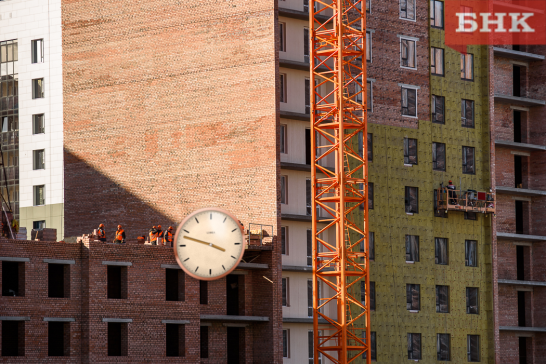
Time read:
3.48
